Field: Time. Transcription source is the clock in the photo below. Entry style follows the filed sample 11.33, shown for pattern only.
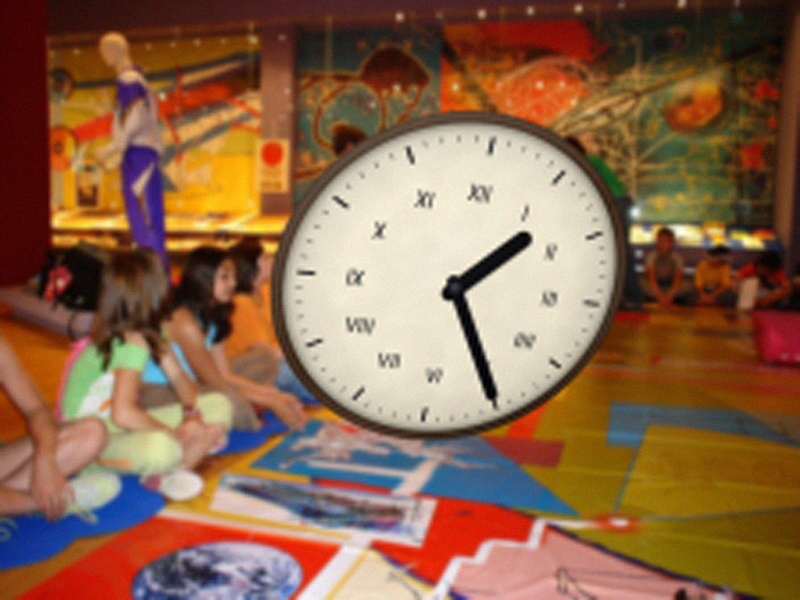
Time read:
1.25
